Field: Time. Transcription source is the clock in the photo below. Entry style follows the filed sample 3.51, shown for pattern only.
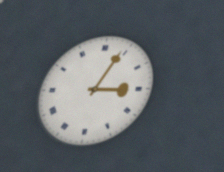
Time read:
3.04
